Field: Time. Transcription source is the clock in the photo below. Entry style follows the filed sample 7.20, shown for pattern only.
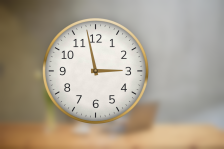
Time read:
2.58
